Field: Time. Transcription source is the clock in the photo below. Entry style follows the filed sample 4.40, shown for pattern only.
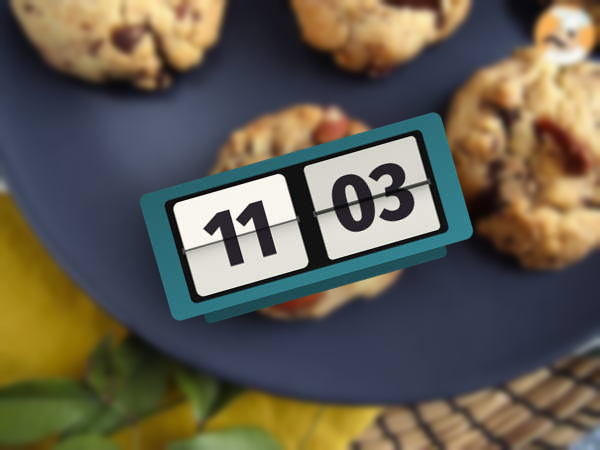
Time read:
11.03
